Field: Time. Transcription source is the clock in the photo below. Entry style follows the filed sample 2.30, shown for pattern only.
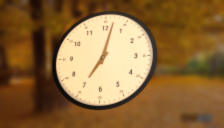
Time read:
7.02
